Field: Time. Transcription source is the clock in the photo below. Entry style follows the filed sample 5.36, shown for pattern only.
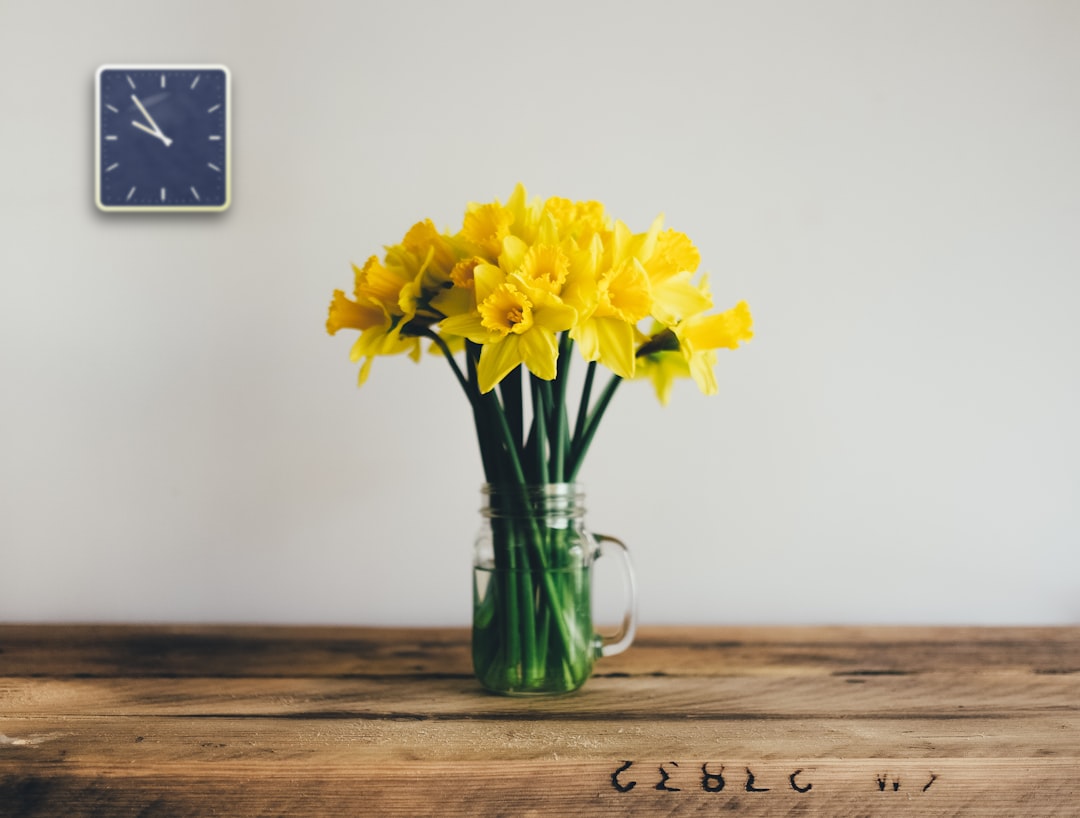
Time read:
9.54
